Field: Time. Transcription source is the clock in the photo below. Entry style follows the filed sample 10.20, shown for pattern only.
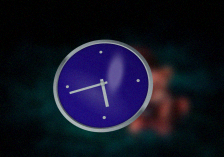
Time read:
5.43
